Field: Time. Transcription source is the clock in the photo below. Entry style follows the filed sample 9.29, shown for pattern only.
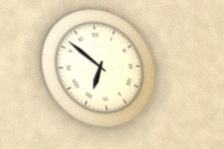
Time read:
6.52
